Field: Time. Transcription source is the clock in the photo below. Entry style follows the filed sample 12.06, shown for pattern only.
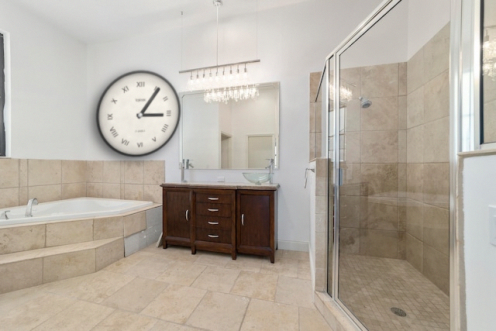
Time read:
3.06
